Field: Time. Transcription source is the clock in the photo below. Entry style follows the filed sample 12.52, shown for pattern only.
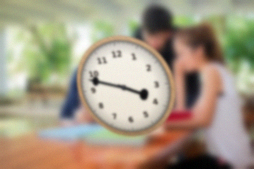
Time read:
3.48
